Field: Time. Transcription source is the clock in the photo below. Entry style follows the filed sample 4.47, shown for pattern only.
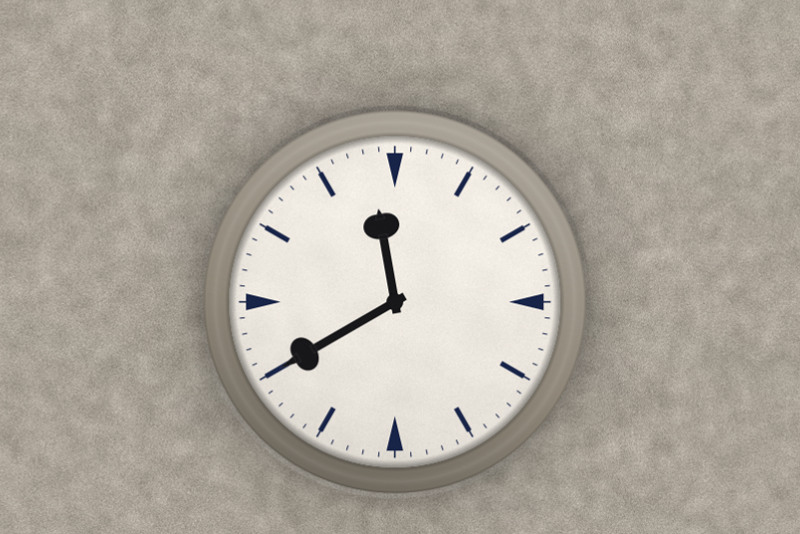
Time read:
11.40
